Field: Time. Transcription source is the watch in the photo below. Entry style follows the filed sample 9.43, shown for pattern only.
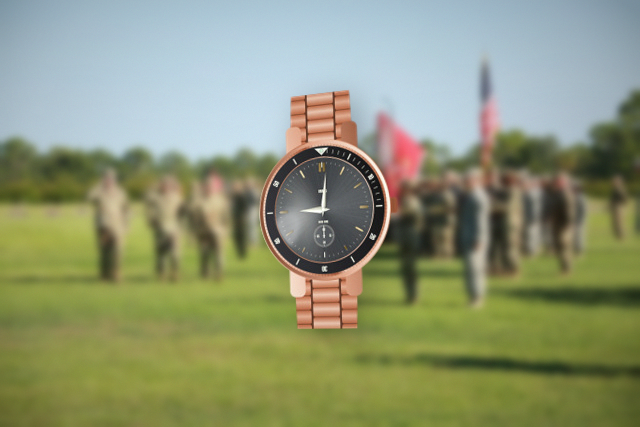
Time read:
9.01
